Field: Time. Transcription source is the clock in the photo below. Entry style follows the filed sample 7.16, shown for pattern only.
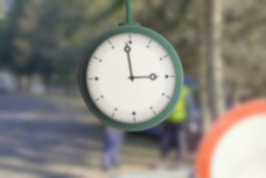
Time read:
2.59
